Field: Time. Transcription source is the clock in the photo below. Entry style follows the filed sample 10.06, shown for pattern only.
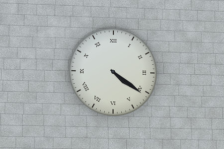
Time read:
4.21
